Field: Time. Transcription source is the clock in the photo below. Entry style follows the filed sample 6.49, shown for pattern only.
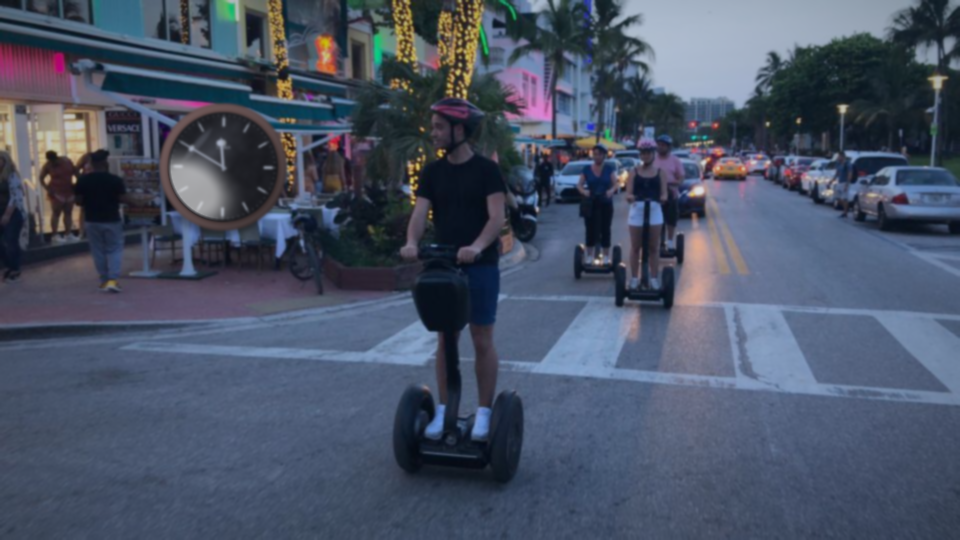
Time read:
11.50
